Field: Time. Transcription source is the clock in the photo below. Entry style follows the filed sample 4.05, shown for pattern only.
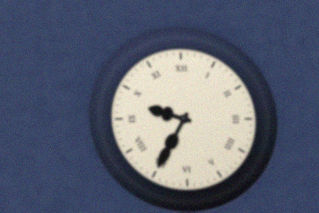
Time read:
9.35
